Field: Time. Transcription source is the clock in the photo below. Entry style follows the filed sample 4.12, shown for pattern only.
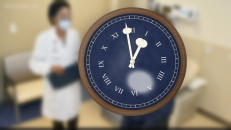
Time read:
12.59
